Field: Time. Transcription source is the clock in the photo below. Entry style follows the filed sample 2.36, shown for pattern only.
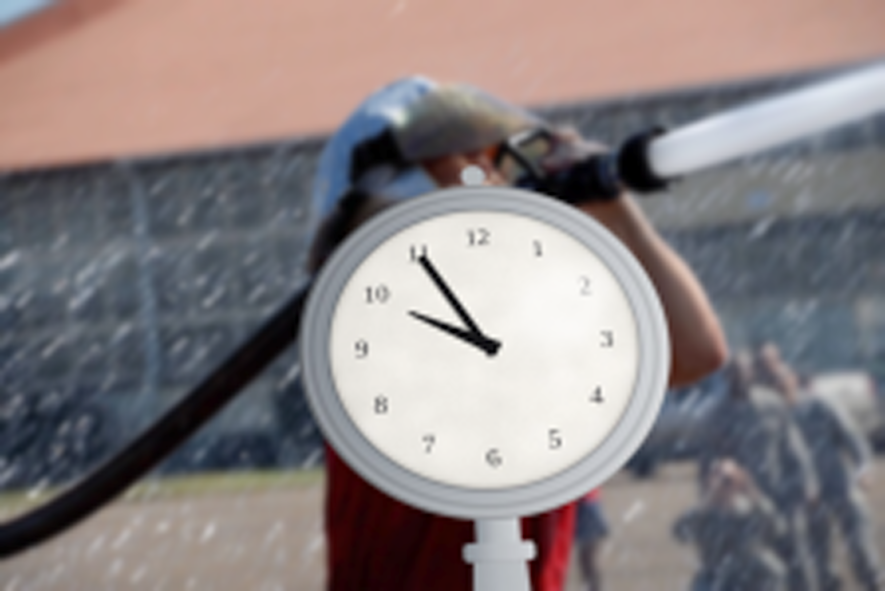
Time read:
9.55
